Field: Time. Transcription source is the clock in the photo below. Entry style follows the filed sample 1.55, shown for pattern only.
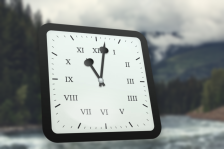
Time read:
11.02
